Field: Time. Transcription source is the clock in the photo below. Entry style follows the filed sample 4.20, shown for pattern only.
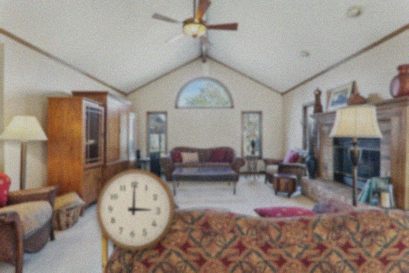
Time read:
3.00
